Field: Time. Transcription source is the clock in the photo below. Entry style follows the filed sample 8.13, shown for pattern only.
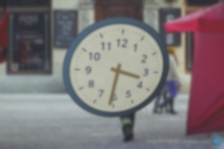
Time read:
3.31
